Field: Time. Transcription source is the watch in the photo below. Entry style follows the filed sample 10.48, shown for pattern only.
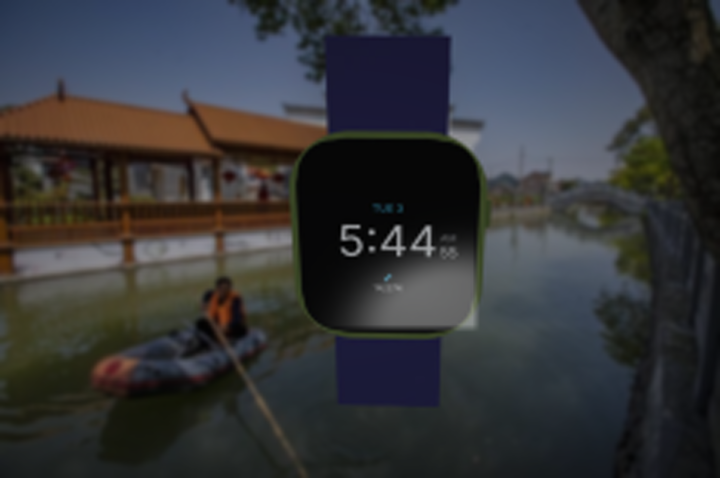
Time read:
5.44
